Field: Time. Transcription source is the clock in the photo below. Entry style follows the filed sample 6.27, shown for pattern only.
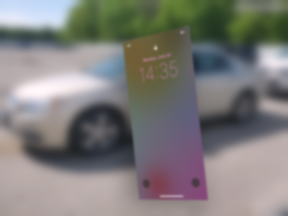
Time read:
14.35
